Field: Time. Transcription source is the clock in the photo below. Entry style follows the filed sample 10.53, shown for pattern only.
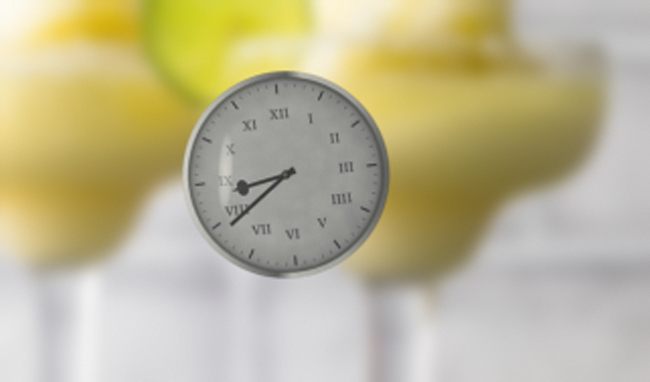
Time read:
8.39
